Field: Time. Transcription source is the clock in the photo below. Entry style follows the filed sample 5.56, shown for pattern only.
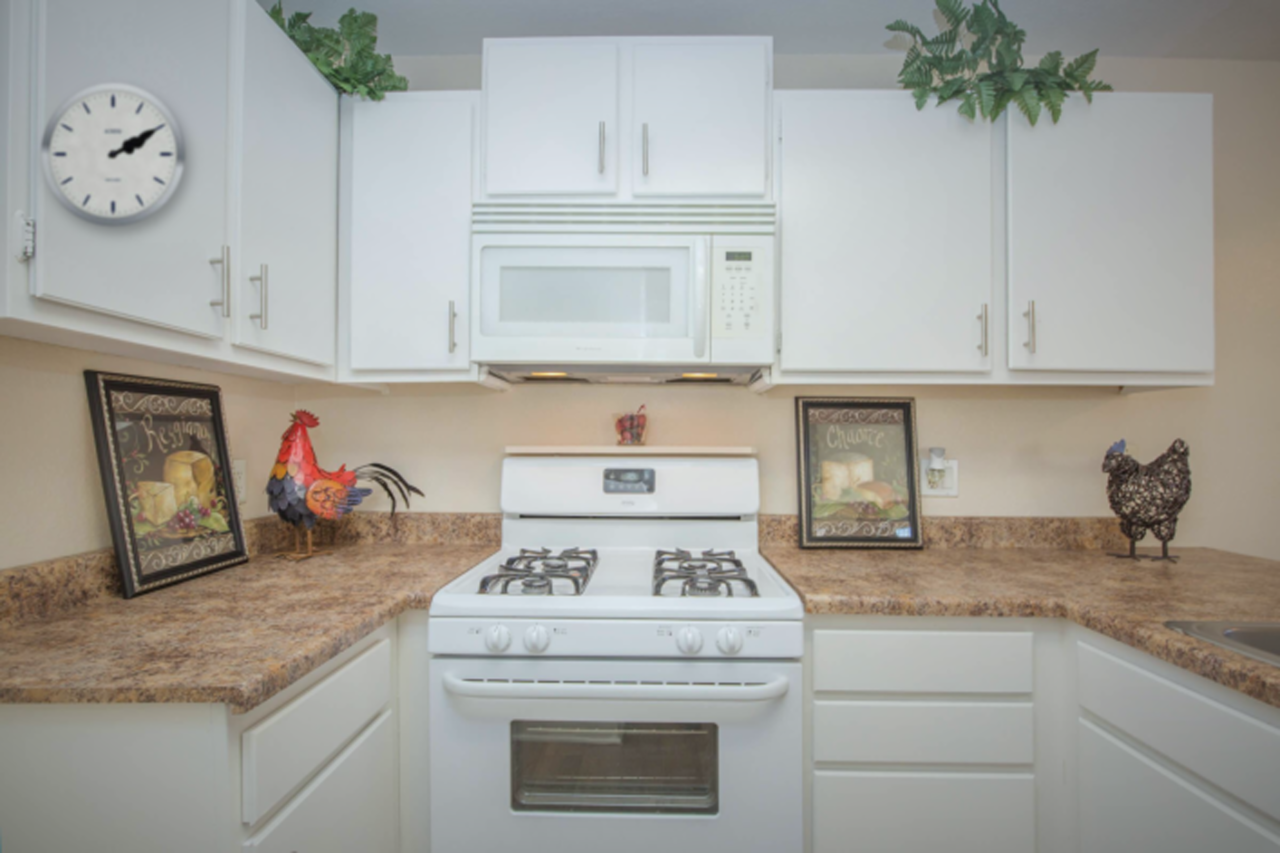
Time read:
2.10
